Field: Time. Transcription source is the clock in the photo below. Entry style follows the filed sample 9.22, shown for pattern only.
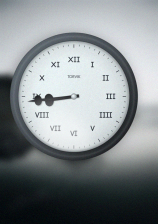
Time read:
8.44
